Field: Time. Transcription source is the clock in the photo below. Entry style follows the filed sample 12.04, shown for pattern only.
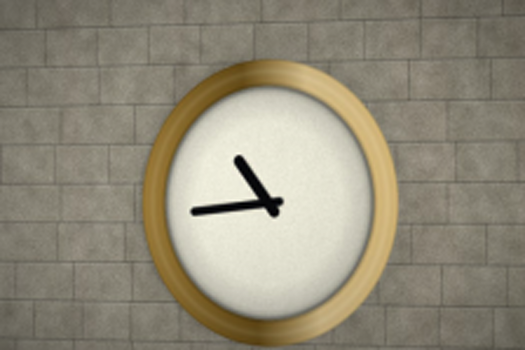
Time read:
10.44
